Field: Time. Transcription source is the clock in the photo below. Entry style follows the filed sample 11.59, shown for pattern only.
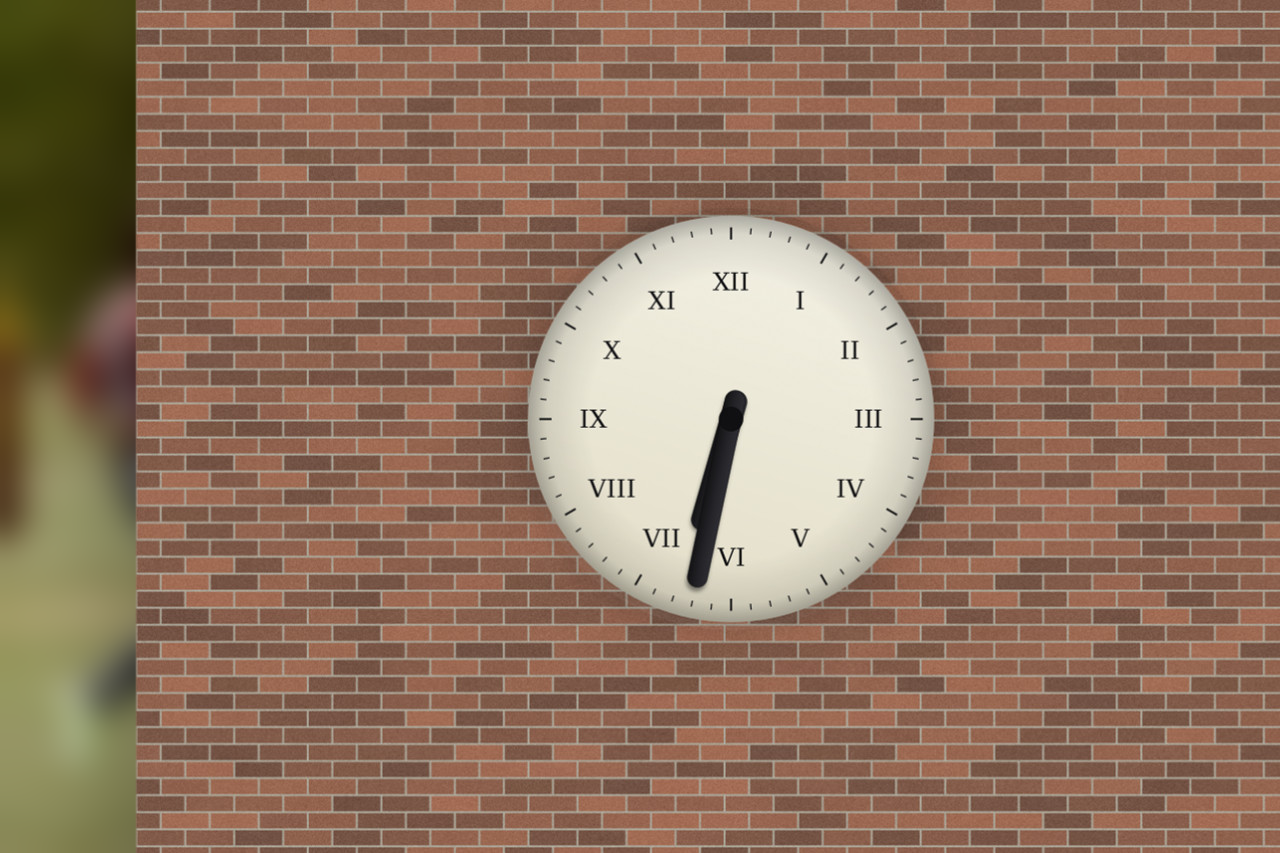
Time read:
6.32
